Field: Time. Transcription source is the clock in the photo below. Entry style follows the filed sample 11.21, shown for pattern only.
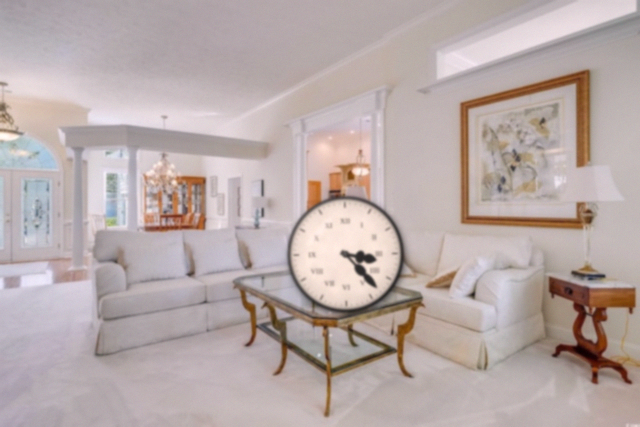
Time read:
3.23
